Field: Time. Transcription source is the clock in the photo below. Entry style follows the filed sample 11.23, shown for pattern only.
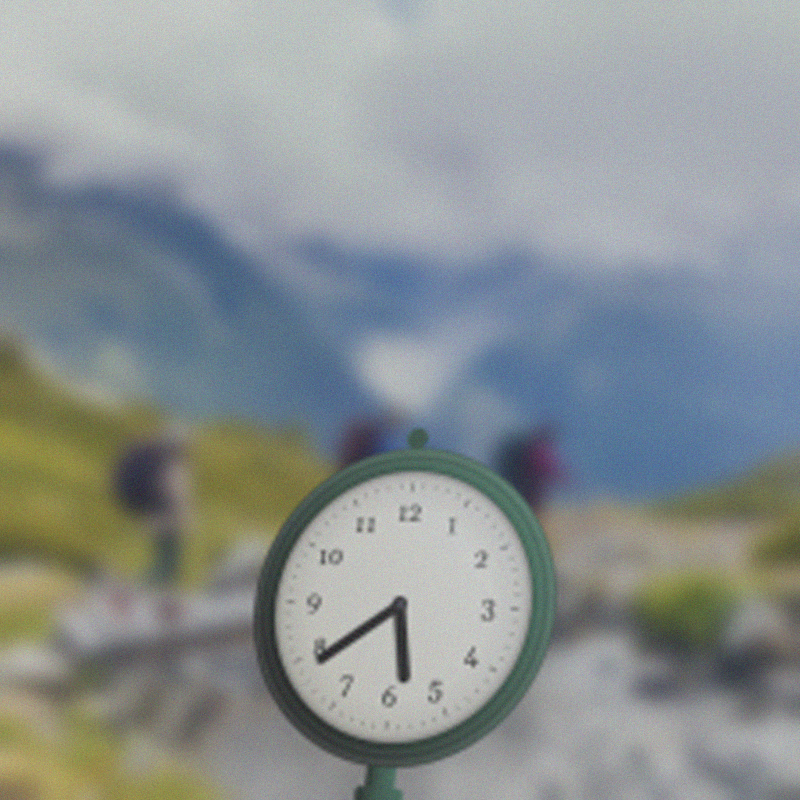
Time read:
5.39
